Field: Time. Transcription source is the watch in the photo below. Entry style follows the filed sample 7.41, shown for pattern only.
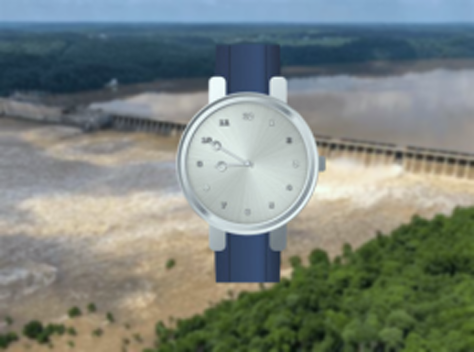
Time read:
8.50
